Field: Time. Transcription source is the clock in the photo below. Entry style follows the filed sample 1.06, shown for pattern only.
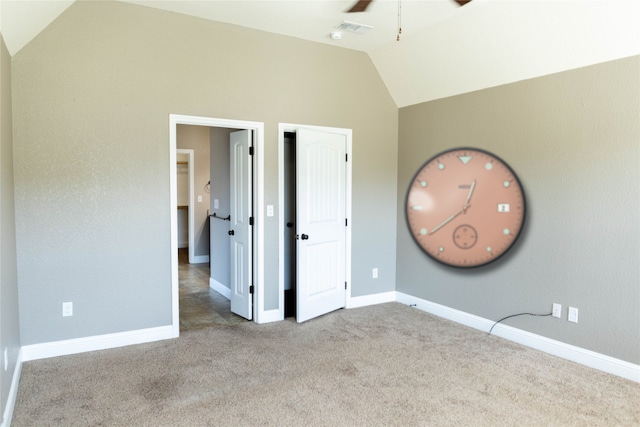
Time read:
12.39
